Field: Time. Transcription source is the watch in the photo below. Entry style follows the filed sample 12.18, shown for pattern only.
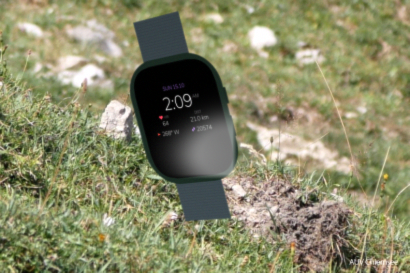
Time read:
2.09
